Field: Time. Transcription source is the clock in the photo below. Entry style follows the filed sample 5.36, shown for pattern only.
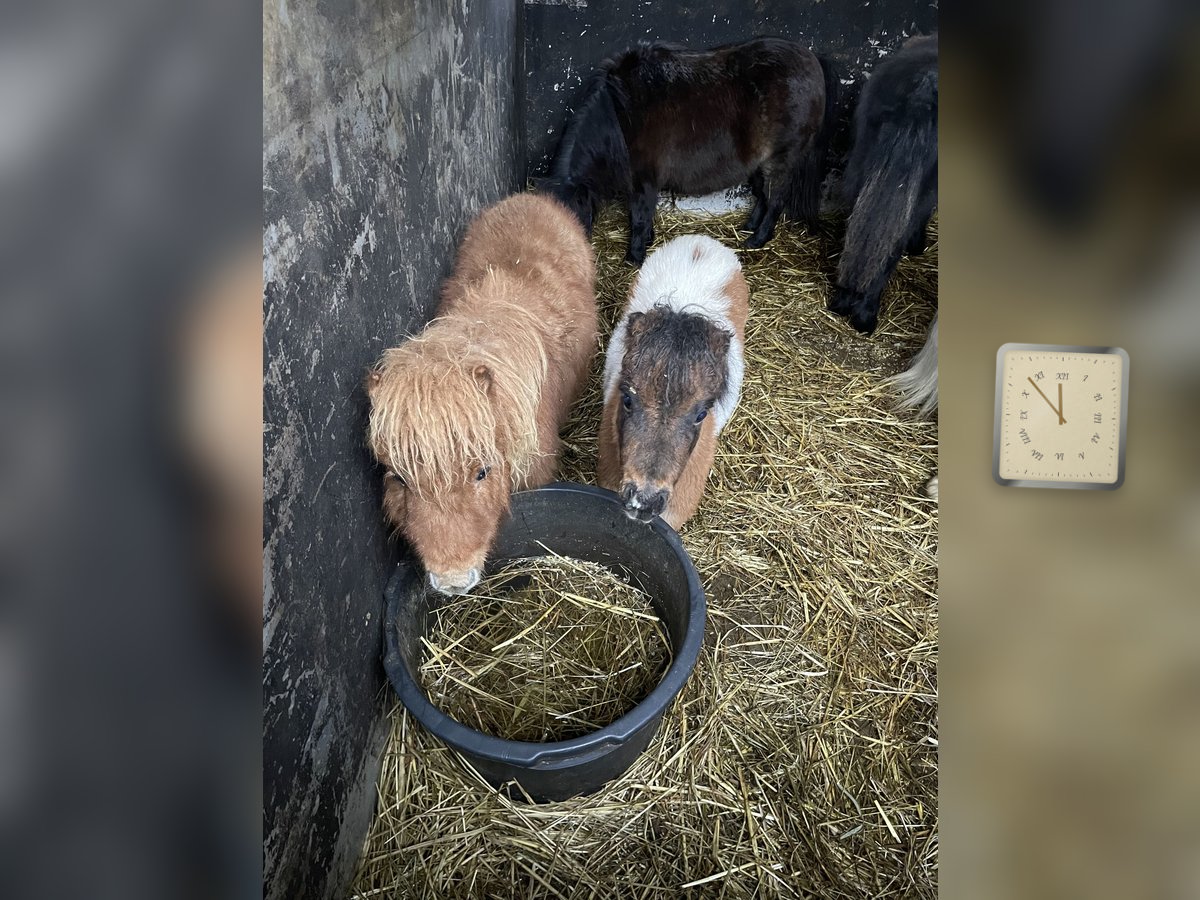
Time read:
11.53
